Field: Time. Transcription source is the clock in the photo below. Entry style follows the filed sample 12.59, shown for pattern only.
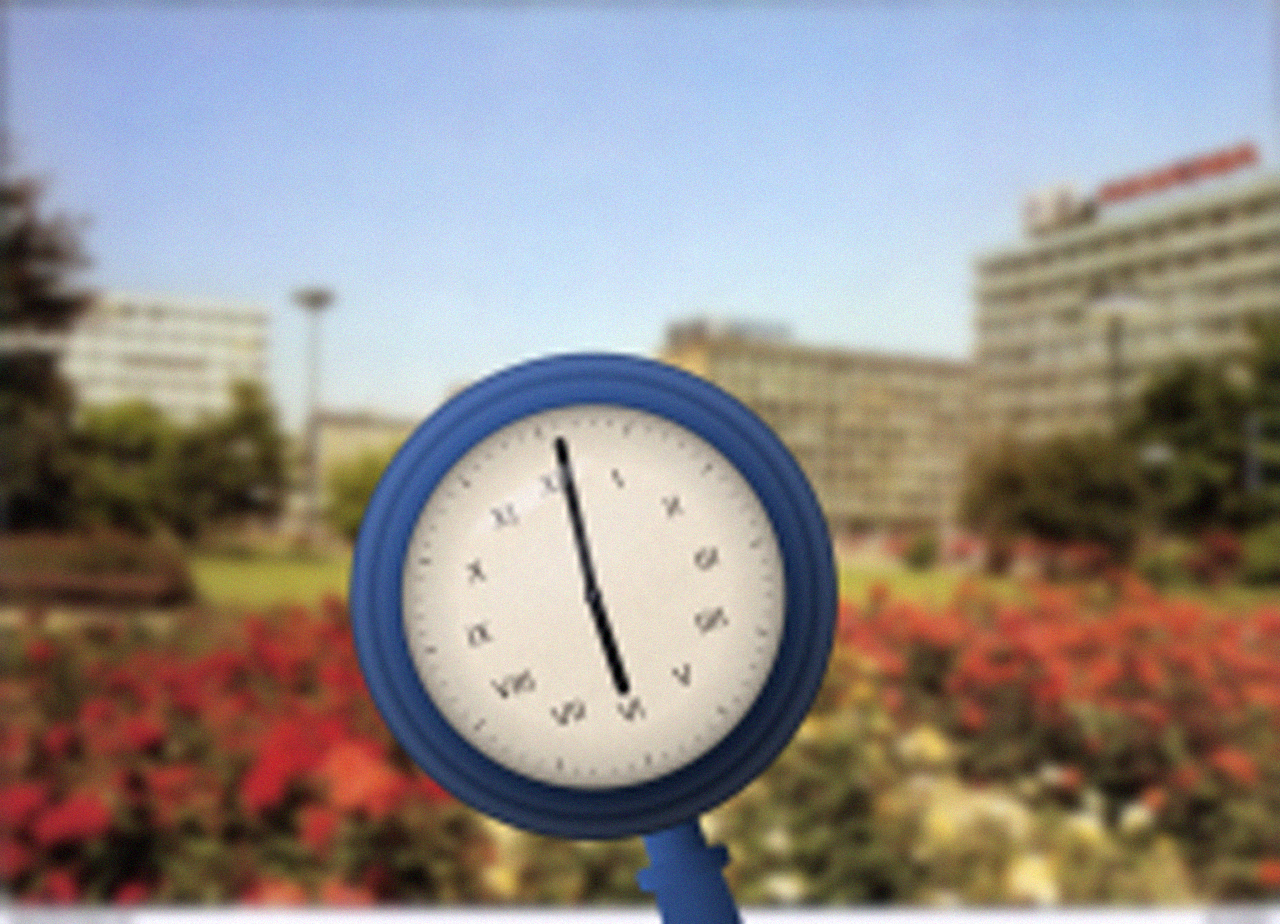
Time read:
6.01
